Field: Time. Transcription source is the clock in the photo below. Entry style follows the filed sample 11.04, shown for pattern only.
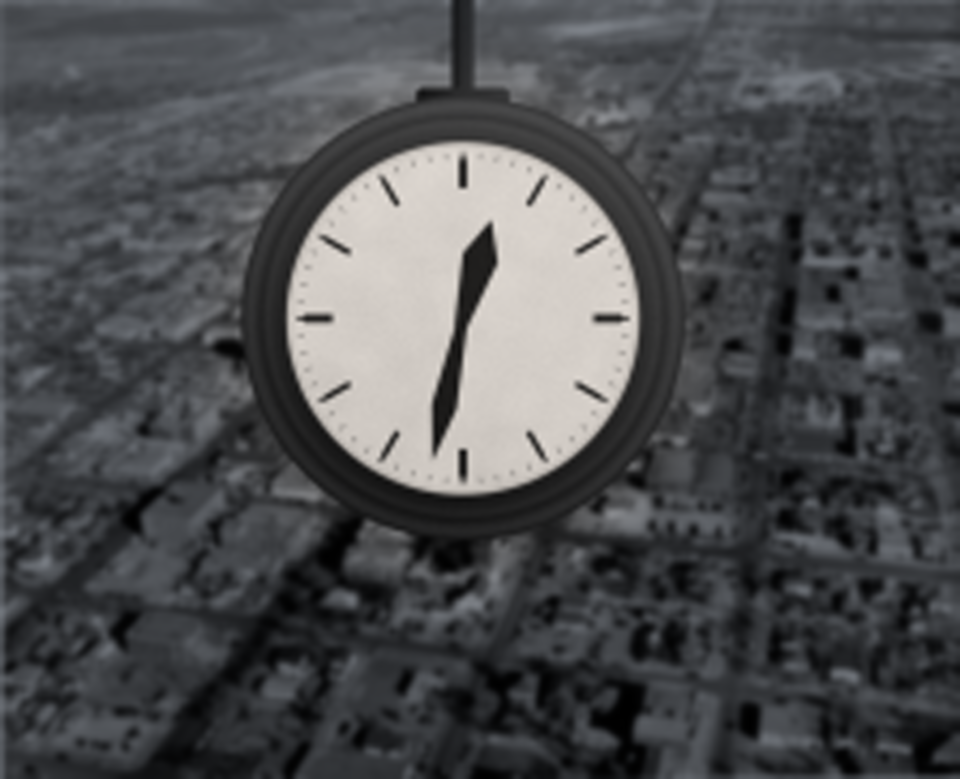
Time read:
12.32
